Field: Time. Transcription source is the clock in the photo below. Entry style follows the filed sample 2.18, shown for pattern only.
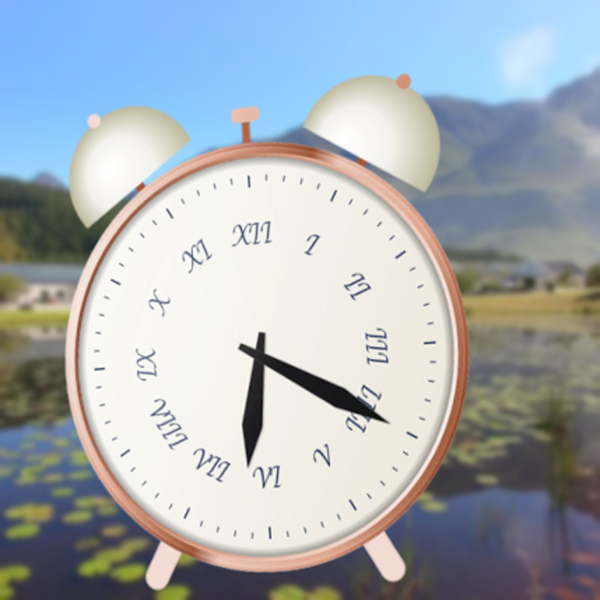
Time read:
6.20
